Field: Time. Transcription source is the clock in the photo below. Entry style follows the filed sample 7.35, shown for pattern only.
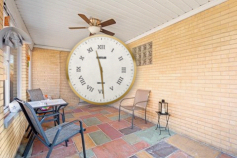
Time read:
11.29
